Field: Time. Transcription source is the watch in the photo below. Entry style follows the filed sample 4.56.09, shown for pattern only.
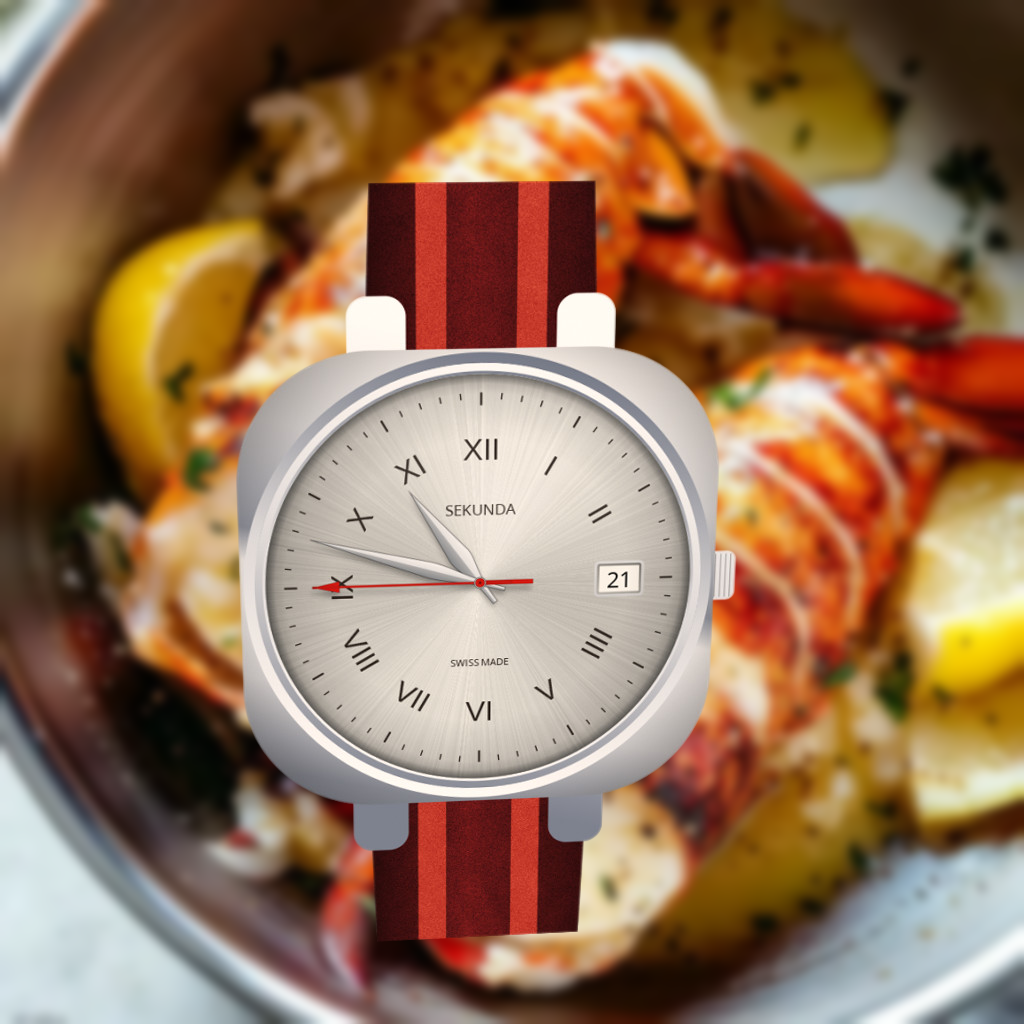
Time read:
10.47.45
